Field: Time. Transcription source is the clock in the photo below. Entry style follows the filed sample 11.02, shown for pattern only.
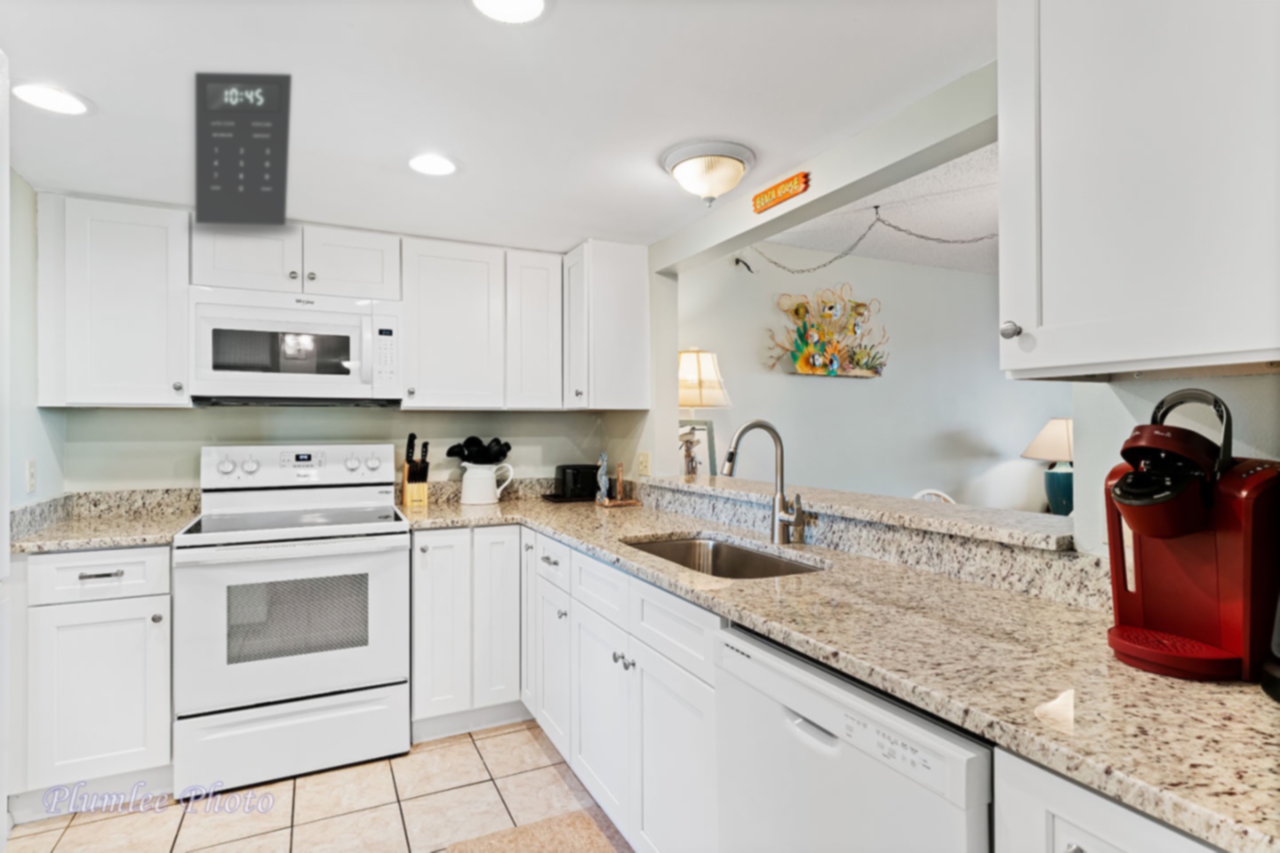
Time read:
10.45
